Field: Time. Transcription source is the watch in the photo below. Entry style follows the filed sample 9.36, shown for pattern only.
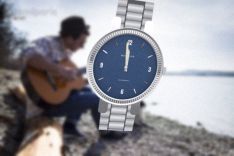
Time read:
11.59
